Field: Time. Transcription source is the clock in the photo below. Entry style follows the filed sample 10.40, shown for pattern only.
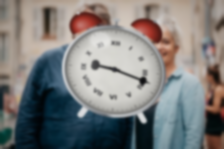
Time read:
9.18
